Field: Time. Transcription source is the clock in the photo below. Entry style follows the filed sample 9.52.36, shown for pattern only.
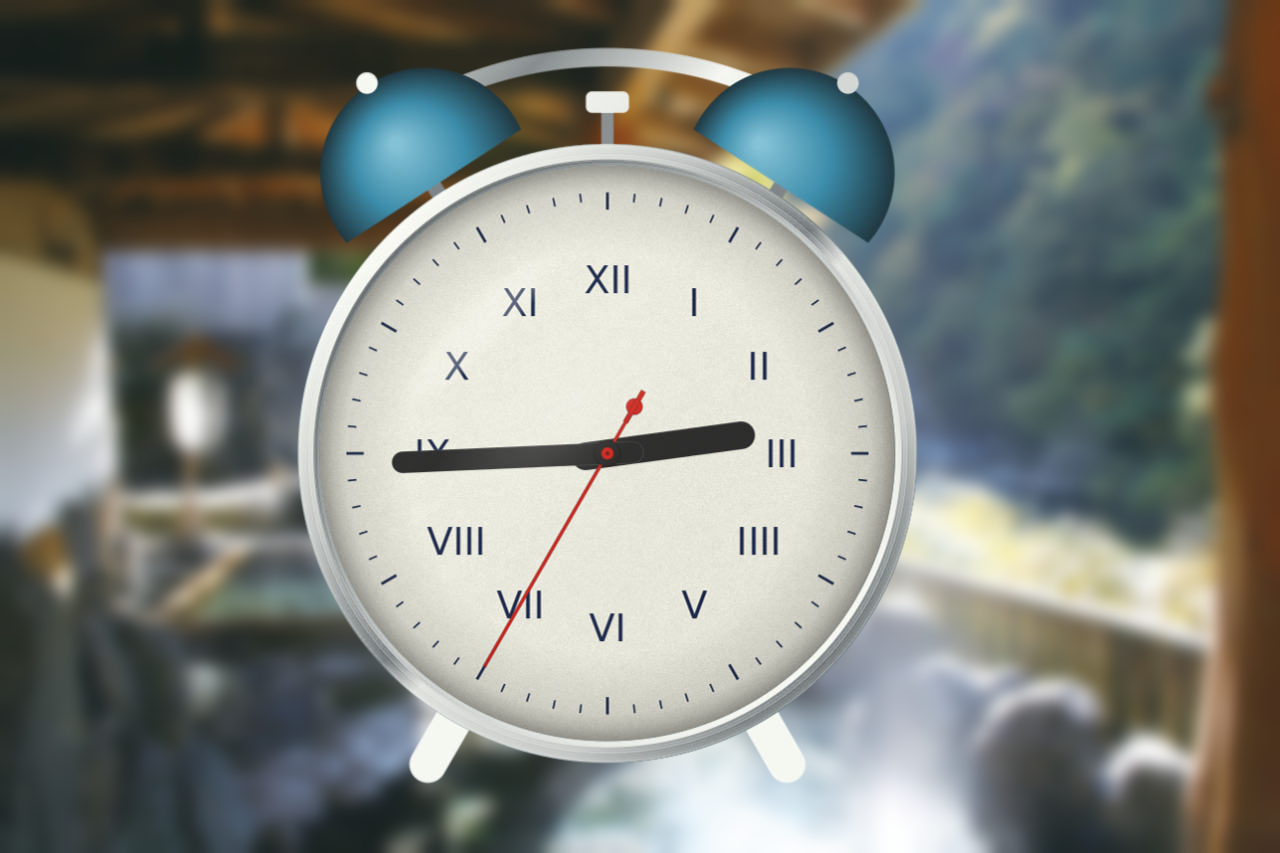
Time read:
2.44.35
